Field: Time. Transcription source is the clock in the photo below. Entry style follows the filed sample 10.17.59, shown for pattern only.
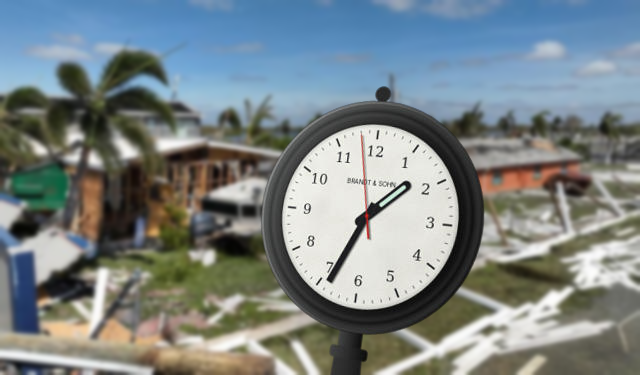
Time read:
1.33.58
